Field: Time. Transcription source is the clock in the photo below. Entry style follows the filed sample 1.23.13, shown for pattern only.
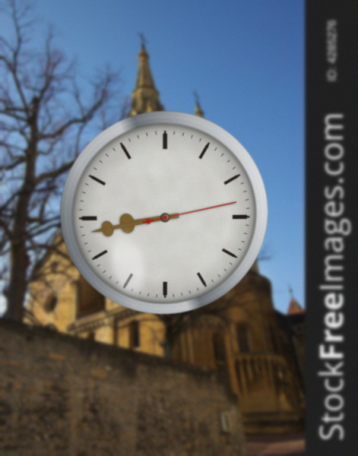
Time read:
8.43.13
